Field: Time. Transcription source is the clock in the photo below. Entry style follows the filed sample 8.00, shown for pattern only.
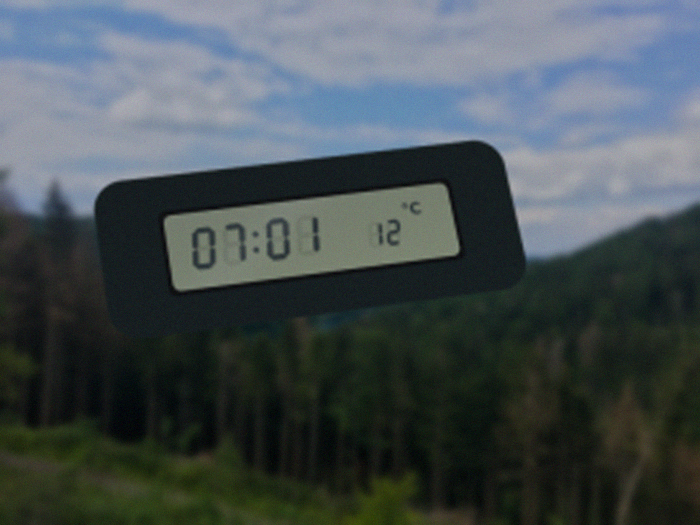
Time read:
7.01
